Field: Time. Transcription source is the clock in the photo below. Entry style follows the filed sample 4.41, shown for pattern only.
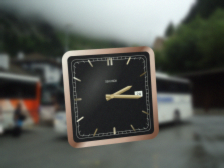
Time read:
2.16
